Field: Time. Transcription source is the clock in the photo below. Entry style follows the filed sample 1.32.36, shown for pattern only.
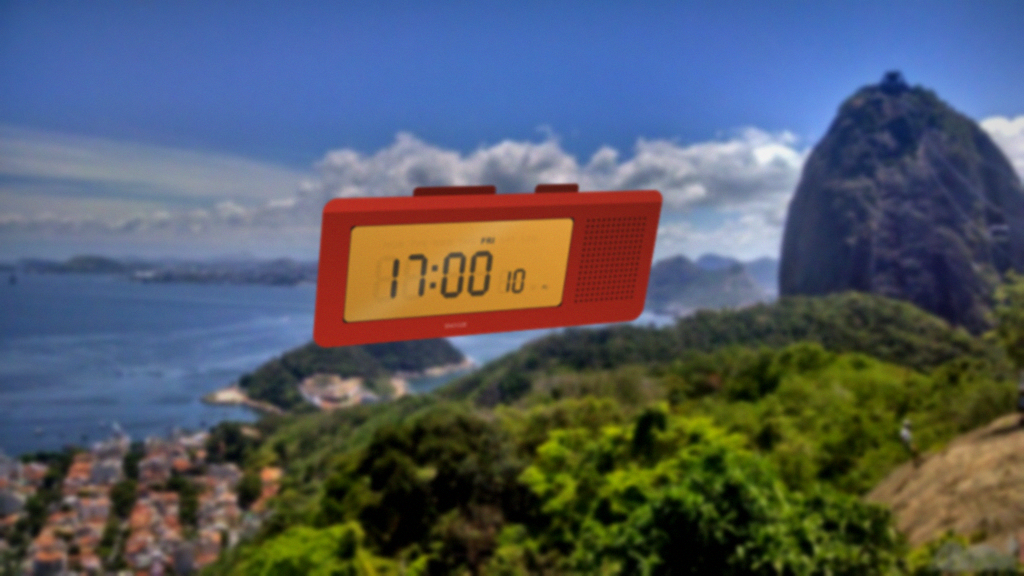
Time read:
17.00.10
